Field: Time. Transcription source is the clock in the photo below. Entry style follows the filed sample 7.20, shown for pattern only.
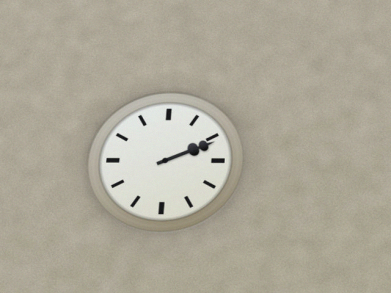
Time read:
2.11
